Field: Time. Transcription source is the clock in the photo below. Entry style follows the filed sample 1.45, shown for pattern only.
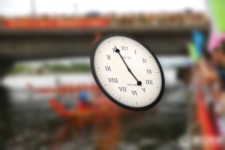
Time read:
4.56
